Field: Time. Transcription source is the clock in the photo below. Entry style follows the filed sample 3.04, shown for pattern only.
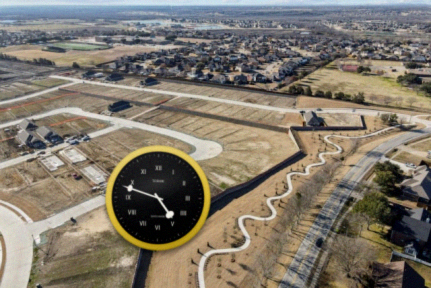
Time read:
4.48
